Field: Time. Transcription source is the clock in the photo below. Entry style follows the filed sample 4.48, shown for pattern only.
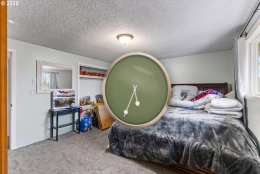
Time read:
5.34
